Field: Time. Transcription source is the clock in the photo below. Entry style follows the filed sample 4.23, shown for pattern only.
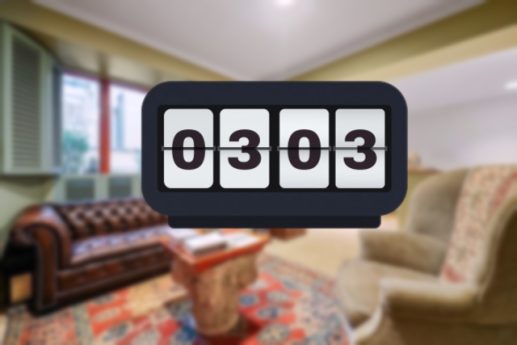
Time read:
3.03
